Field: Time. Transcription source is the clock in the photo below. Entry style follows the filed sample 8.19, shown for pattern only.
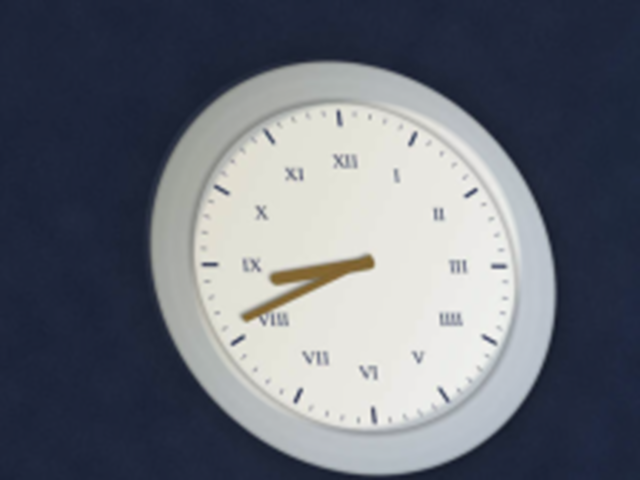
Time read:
8.41
